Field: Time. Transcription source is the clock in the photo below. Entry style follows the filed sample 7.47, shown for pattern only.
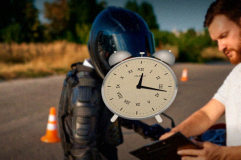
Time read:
12.17
